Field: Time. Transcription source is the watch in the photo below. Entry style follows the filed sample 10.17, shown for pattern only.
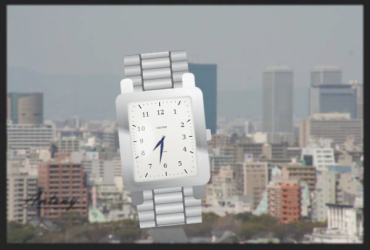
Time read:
7.32
